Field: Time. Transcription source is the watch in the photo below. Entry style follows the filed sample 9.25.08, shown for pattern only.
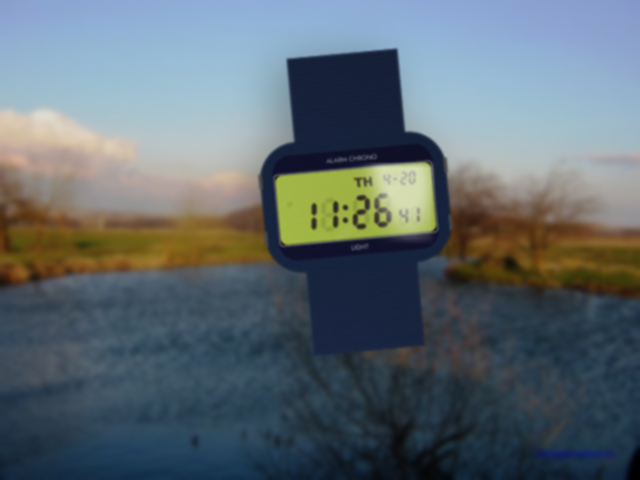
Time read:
11.26.41
